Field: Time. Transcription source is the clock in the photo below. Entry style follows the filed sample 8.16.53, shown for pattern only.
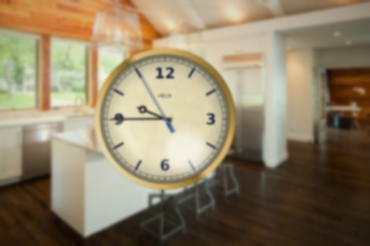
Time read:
9.44.55
